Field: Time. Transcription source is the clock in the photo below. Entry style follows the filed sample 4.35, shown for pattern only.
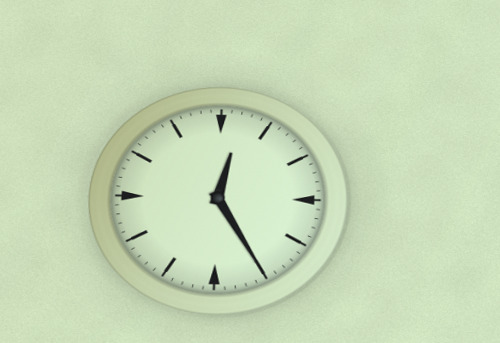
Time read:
12.25
